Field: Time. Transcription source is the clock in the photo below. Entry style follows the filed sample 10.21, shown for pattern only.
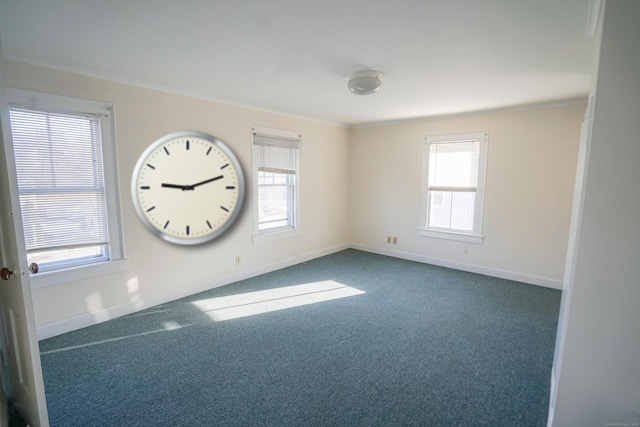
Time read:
9.12
